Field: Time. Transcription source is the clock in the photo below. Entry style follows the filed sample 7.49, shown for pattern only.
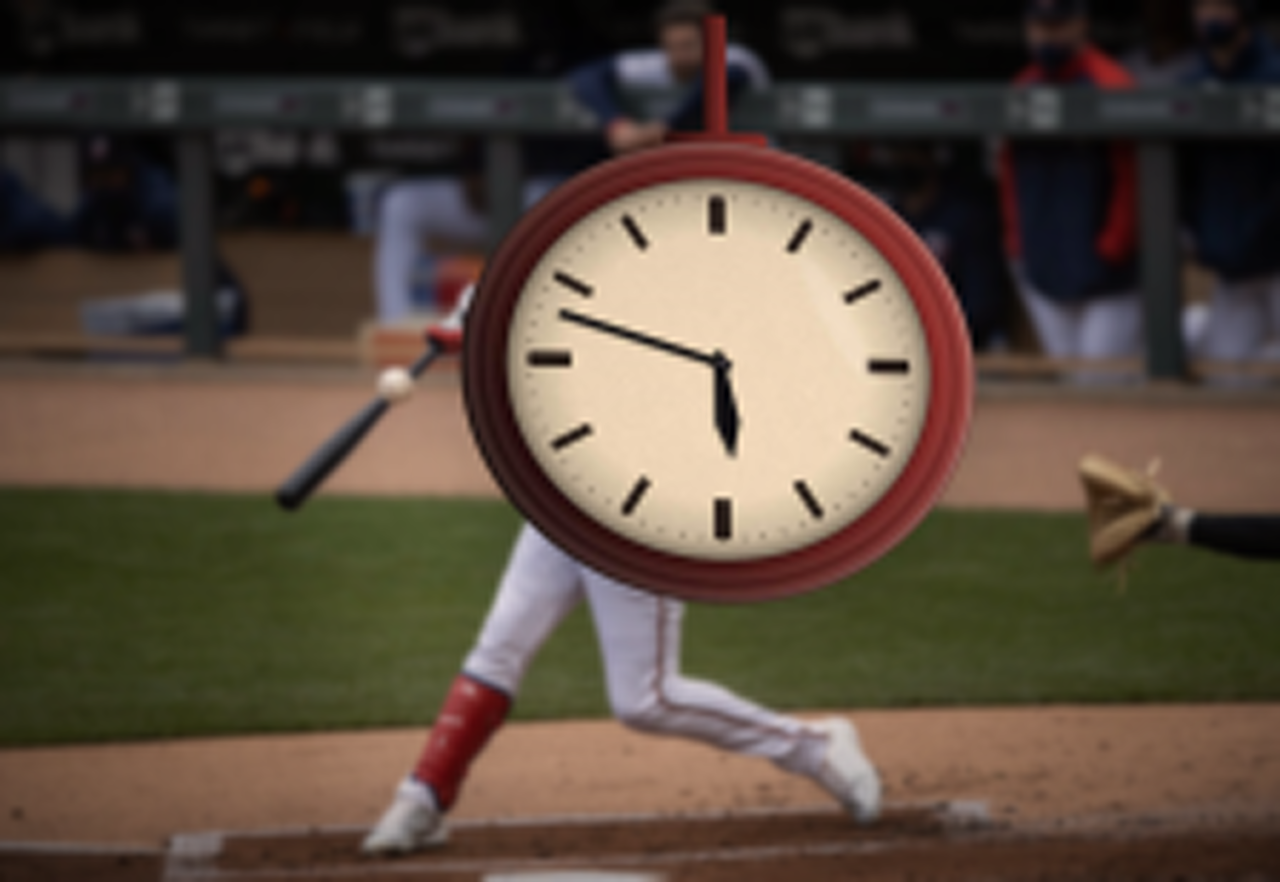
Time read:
5.48
